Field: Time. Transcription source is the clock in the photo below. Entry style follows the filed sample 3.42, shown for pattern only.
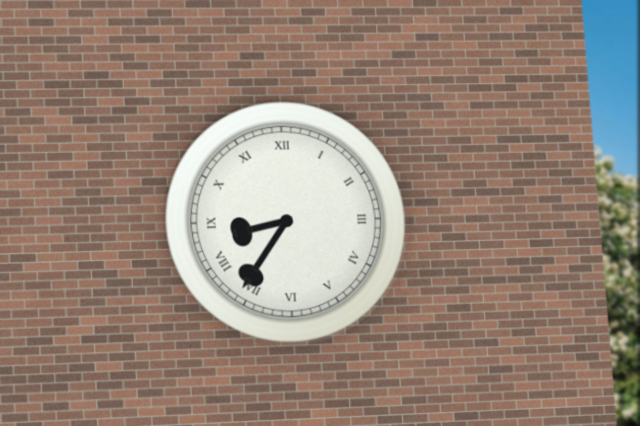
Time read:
8.36
